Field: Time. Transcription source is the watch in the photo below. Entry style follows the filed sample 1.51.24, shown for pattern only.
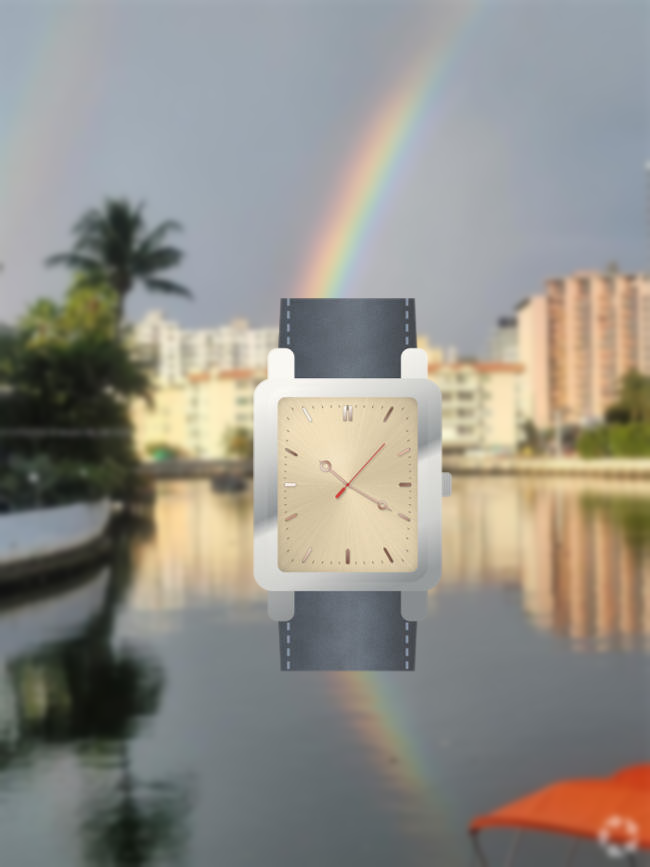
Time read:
10.20.07
